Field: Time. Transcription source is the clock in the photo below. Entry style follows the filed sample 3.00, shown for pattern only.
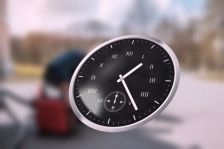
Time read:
1.24
